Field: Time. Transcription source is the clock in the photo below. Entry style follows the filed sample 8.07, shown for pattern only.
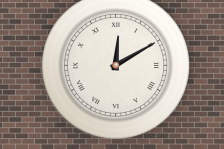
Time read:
12.10
